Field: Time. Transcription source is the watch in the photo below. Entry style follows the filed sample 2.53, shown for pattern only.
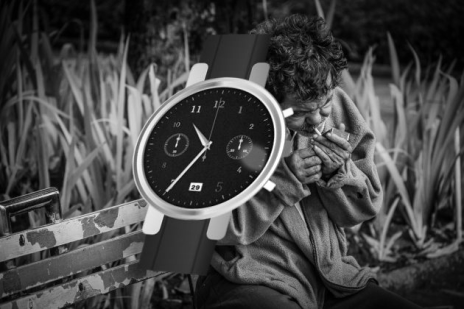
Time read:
10.35
